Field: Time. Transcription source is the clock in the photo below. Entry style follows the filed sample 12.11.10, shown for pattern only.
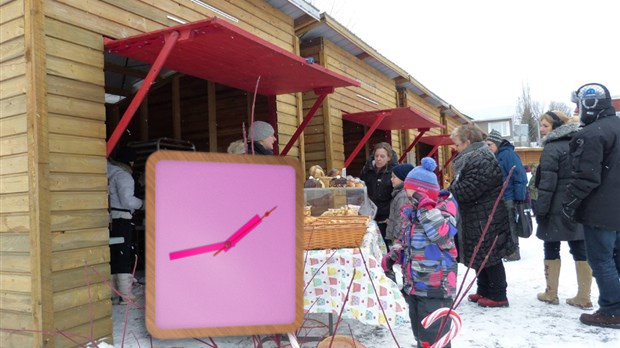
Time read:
1.43.09
